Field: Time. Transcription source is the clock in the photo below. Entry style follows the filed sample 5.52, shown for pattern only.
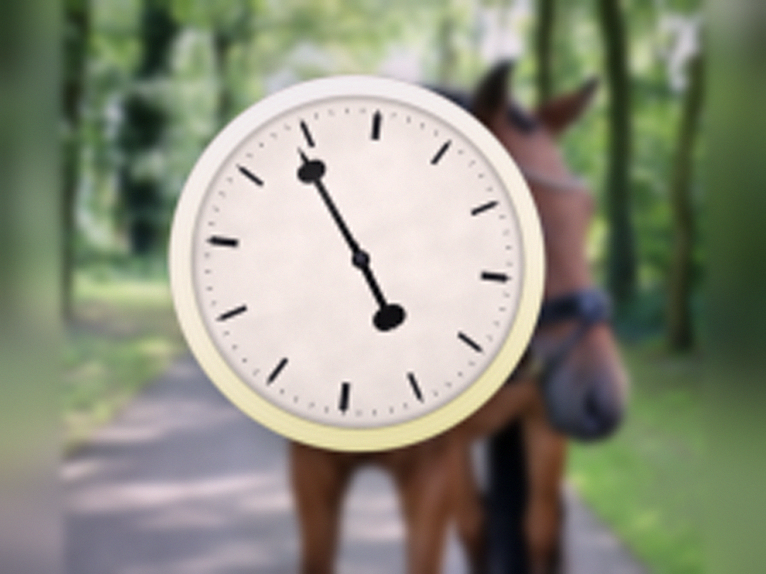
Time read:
4.54
